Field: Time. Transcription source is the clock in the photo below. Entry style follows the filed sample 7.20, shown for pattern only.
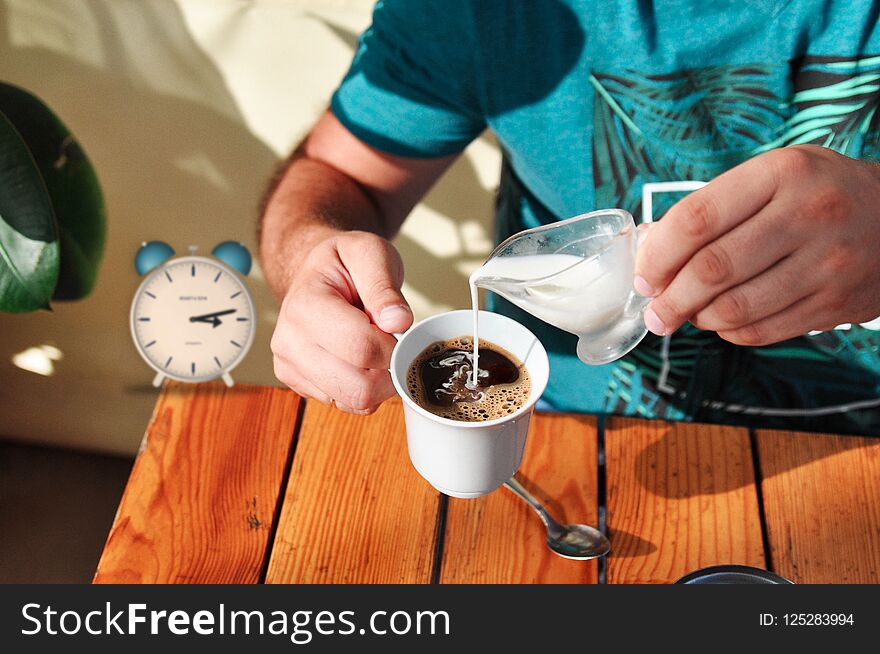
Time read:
3.13
